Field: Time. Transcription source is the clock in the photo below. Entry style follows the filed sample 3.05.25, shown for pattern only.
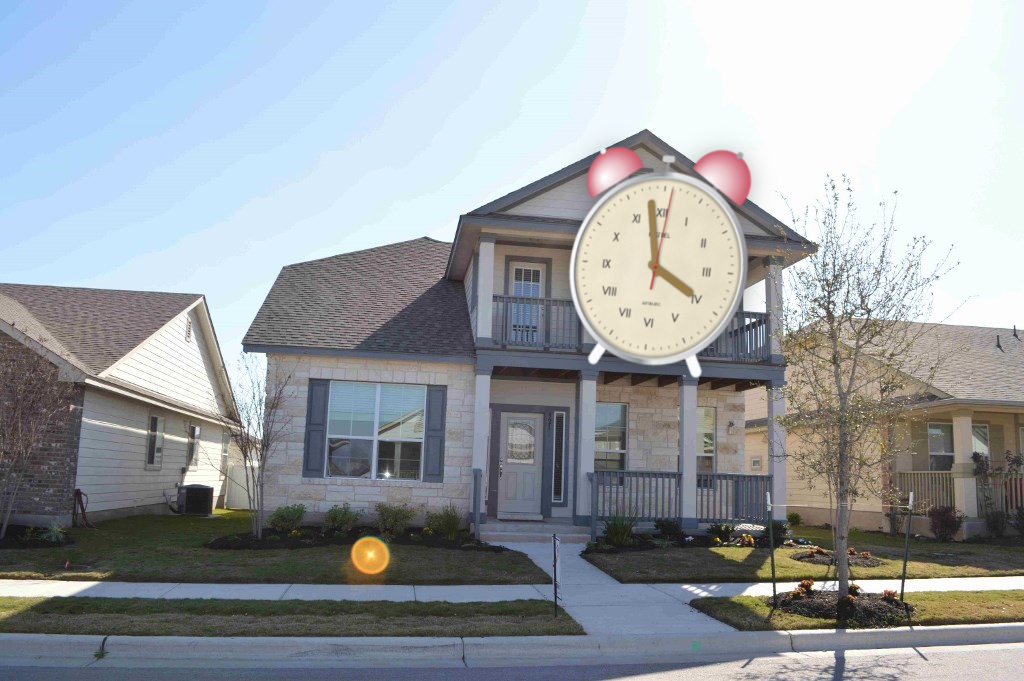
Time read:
3.58.01
